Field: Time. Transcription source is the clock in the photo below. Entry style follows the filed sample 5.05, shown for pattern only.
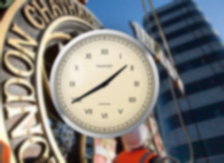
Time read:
1.40
